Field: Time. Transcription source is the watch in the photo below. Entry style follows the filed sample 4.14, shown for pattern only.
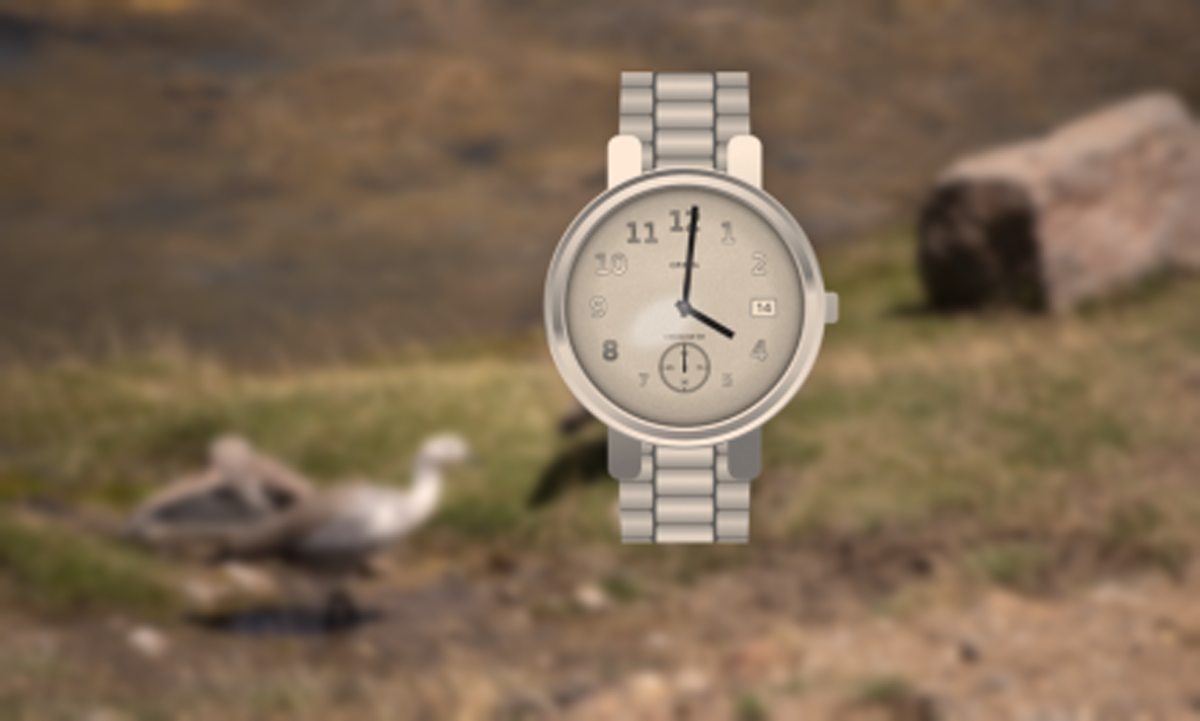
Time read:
4.01
